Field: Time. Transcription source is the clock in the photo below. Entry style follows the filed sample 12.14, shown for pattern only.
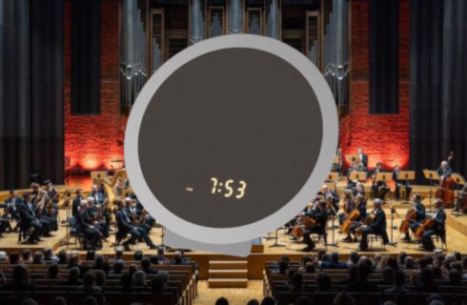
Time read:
7.53
